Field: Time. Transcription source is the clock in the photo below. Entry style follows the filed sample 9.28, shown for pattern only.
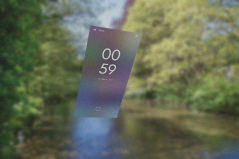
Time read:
0.59
